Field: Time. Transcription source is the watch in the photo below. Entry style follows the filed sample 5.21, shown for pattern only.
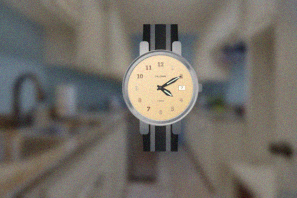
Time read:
4.10
